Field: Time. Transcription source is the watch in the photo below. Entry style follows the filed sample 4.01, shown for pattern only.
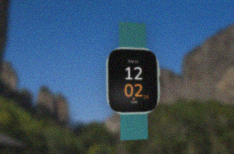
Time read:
12.02
